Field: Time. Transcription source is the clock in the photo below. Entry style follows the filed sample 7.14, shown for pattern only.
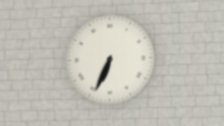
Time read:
6.34
